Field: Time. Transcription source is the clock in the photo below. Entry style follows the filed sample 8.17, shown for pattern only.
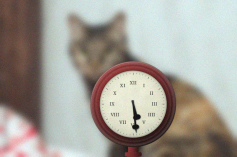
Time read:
5.29
